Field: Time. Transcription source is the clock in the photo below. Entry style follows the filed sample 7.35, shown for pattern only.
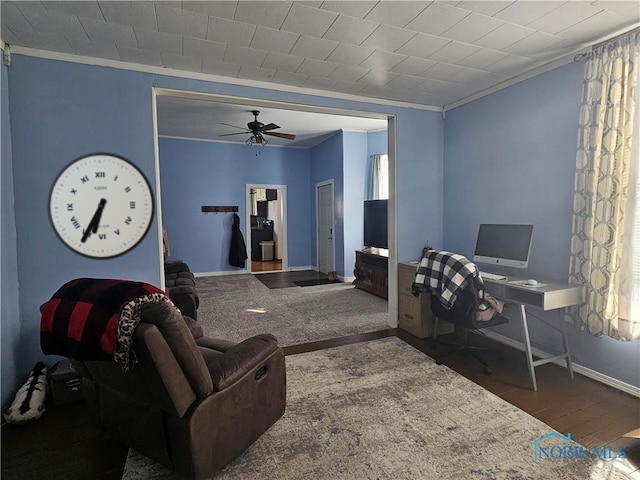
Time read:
6.35
